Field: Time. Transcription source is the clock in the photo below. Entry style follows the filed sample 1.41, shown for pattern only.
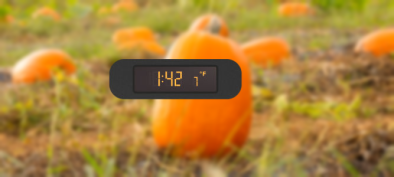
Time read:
1.42
